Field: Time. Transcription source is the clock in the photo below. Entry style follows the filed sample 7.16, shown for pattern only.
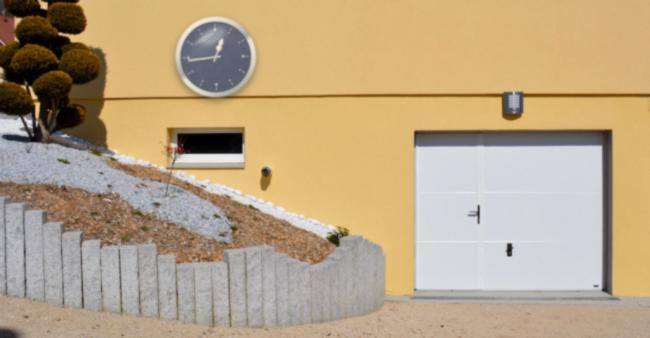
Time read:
12.44
